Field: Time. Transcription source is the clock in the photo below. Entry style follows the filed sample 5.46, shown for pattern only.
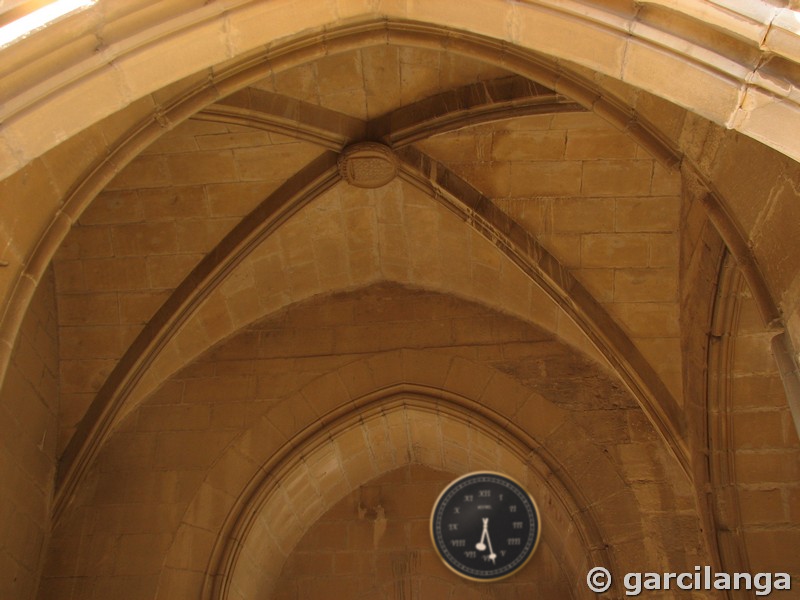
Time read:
6.28
